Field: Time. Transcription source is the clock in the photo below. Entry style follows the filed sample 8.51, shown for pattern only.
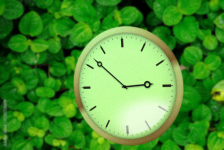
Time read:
2.52
